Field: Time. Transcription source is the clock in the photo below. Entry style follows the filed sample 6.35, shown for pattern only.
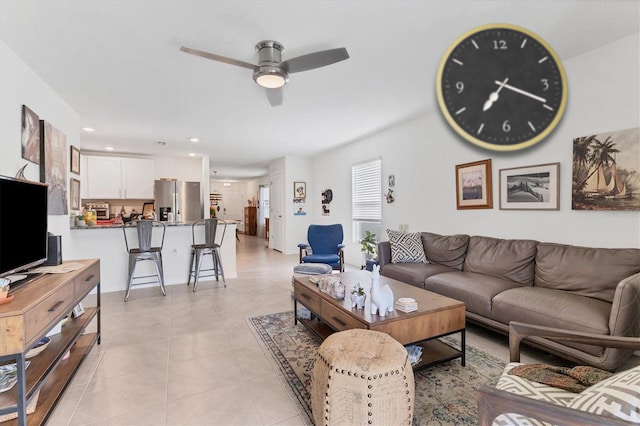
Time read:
7.19
